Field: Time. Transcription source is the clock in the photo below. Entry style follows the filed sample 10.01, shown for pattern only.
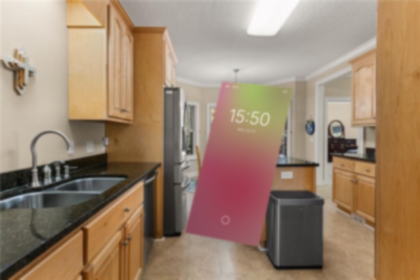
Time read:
15.50
